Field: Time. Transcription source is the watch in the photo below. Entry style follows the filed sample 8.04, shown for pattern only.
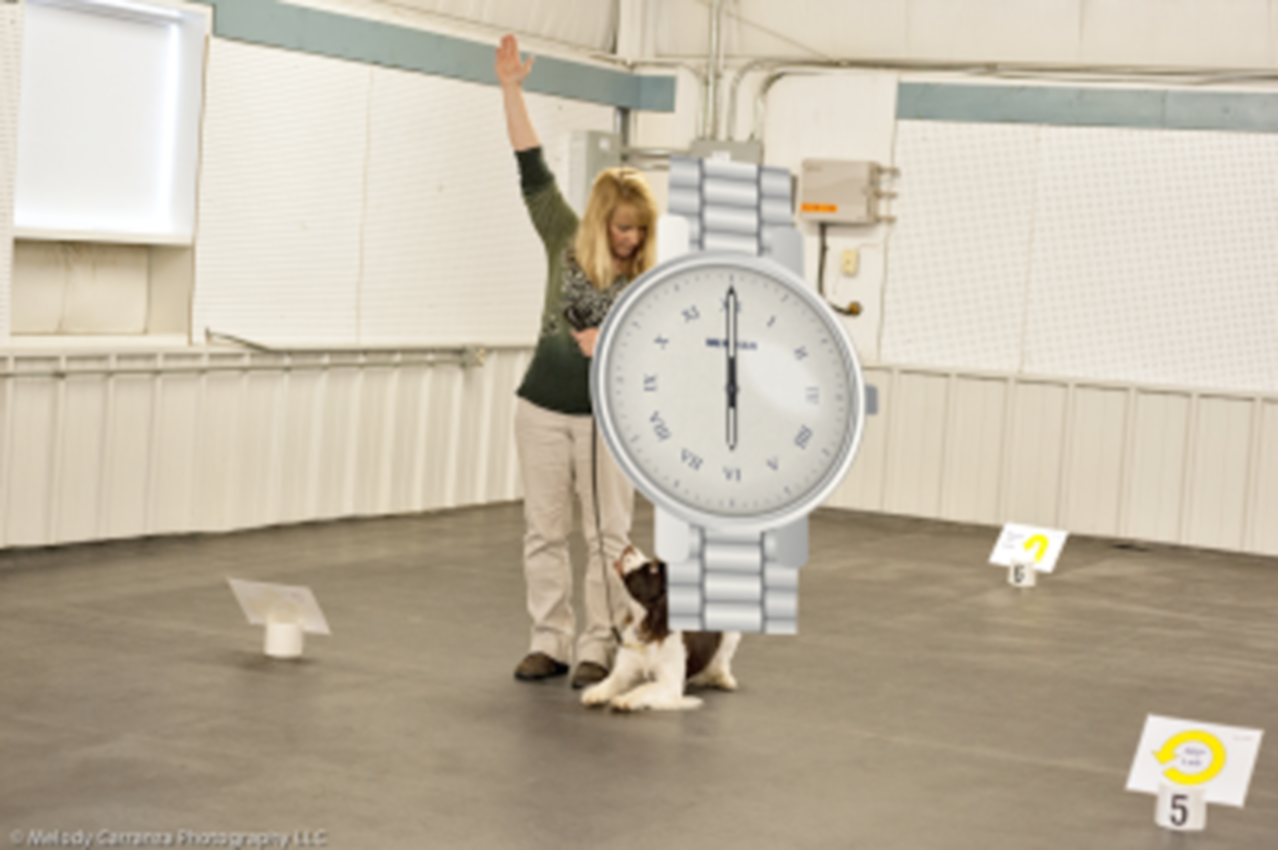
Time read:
6.00
